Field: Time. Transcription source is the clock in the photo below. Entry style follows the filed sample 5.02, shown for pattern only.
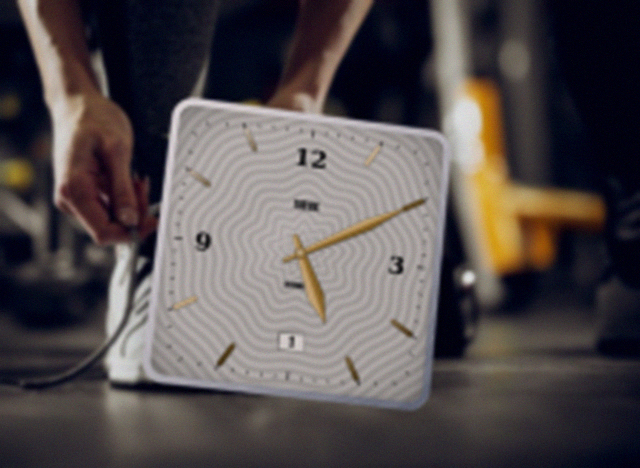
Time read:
5.10
